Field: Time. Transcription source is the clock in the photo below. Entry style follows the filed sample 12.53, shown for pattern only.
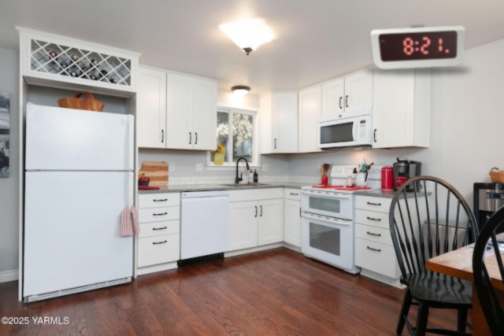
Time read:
8.21
